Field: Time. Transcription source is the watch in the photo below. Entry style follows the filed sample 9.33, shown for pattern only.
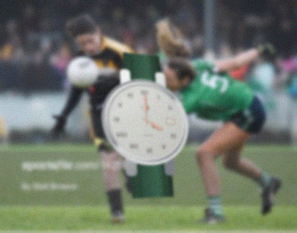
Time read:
4.00
